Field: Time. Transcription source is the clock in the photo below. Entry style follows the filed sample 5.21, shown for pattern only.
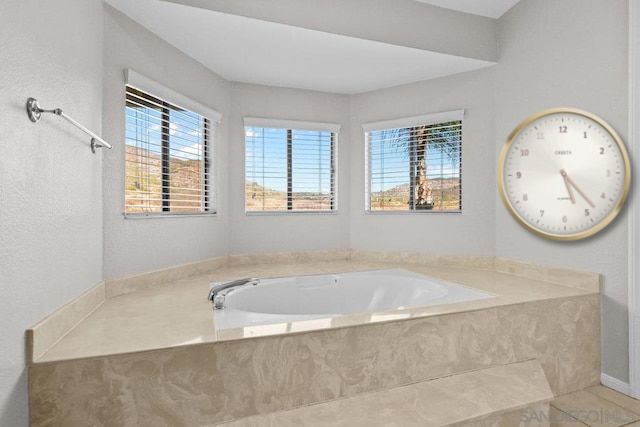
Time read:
5.23
